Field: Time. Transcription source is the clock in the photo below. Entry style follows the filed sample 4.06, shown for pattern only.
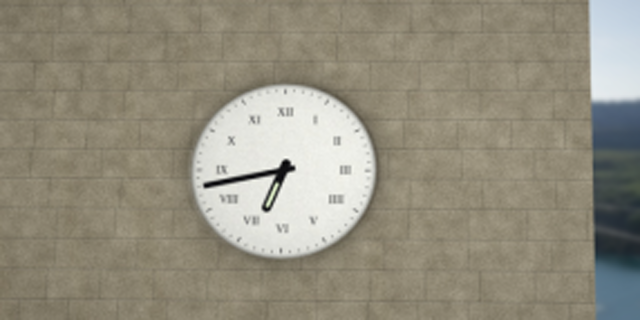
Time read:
6.43
